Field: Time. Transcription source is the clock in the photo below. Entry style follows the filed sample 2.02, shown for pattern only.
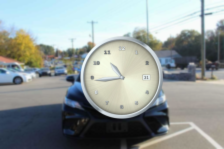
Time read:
10.44
